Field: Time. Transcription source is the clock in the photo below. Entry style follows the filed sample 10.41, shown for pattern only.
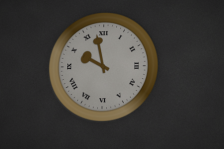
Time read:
9.58
